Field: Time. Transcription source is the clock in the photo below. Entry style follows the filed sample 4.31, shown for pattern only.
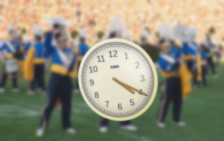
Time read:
4.20
